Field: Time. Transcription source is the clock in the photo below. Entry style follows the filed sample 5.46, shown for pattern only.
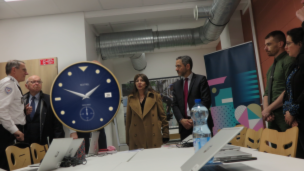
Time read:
1.49
